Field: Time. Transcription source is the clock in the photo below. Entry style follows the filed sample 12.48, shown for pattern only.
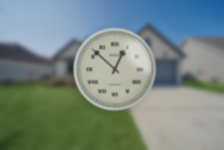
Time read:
12.52
